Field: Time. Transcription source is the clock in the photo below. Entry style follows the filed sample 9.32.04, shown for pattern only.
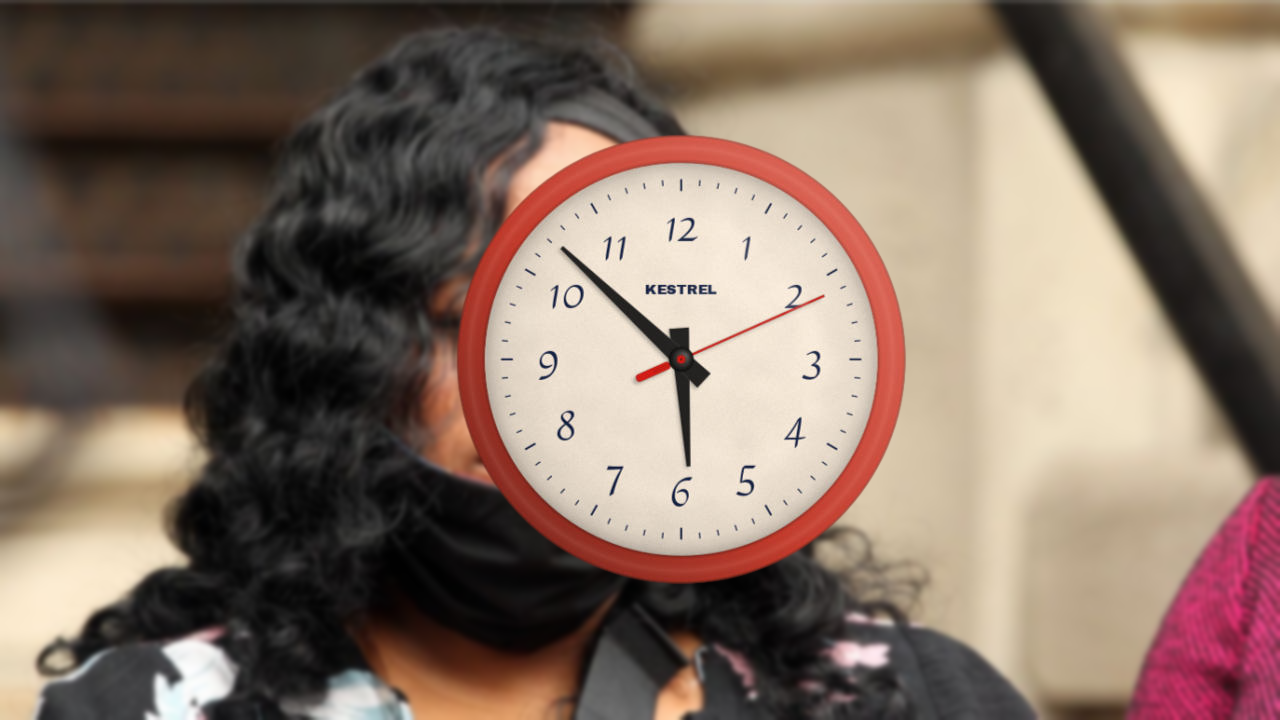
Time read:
5.52.11
